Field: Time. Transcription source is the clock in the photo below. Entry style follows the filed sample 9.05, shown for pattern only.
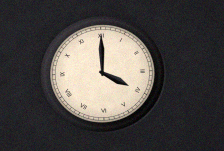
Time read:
4.00
